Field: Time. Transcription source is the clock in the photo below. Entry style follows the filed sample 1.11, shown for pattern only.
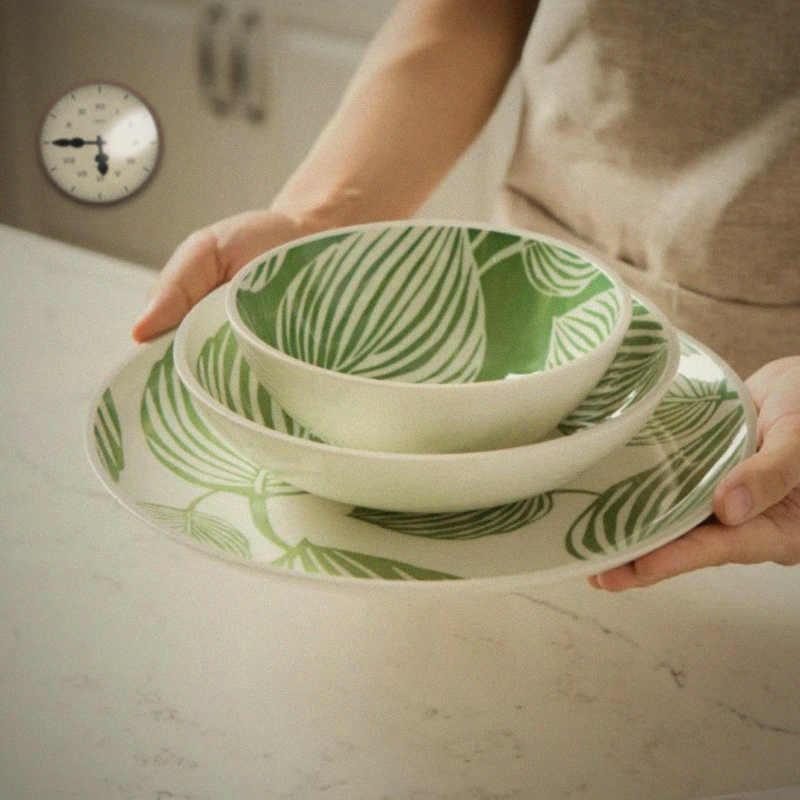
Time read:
5.45
